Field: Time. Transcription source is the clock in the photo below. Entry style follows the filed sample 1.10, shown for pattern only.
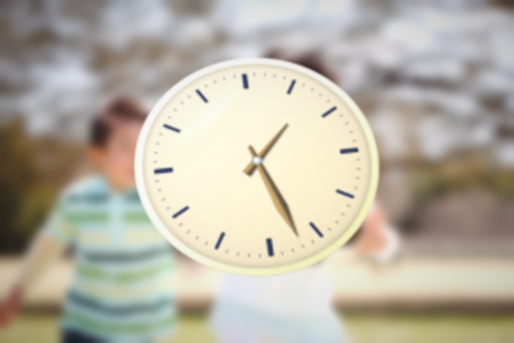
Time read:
1.27
